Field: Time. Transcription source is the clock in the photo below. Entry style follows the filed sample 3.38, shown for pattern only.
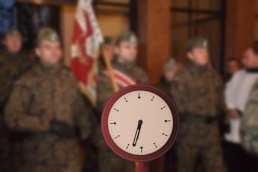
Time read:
6.33
